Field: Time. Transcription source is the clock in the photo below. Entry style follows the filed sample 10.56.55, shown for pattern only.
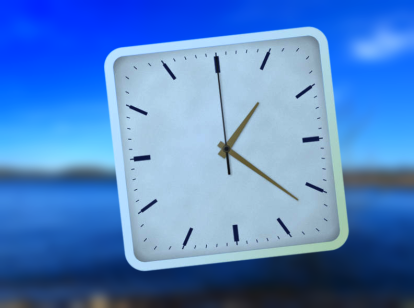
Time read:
1.22.00
